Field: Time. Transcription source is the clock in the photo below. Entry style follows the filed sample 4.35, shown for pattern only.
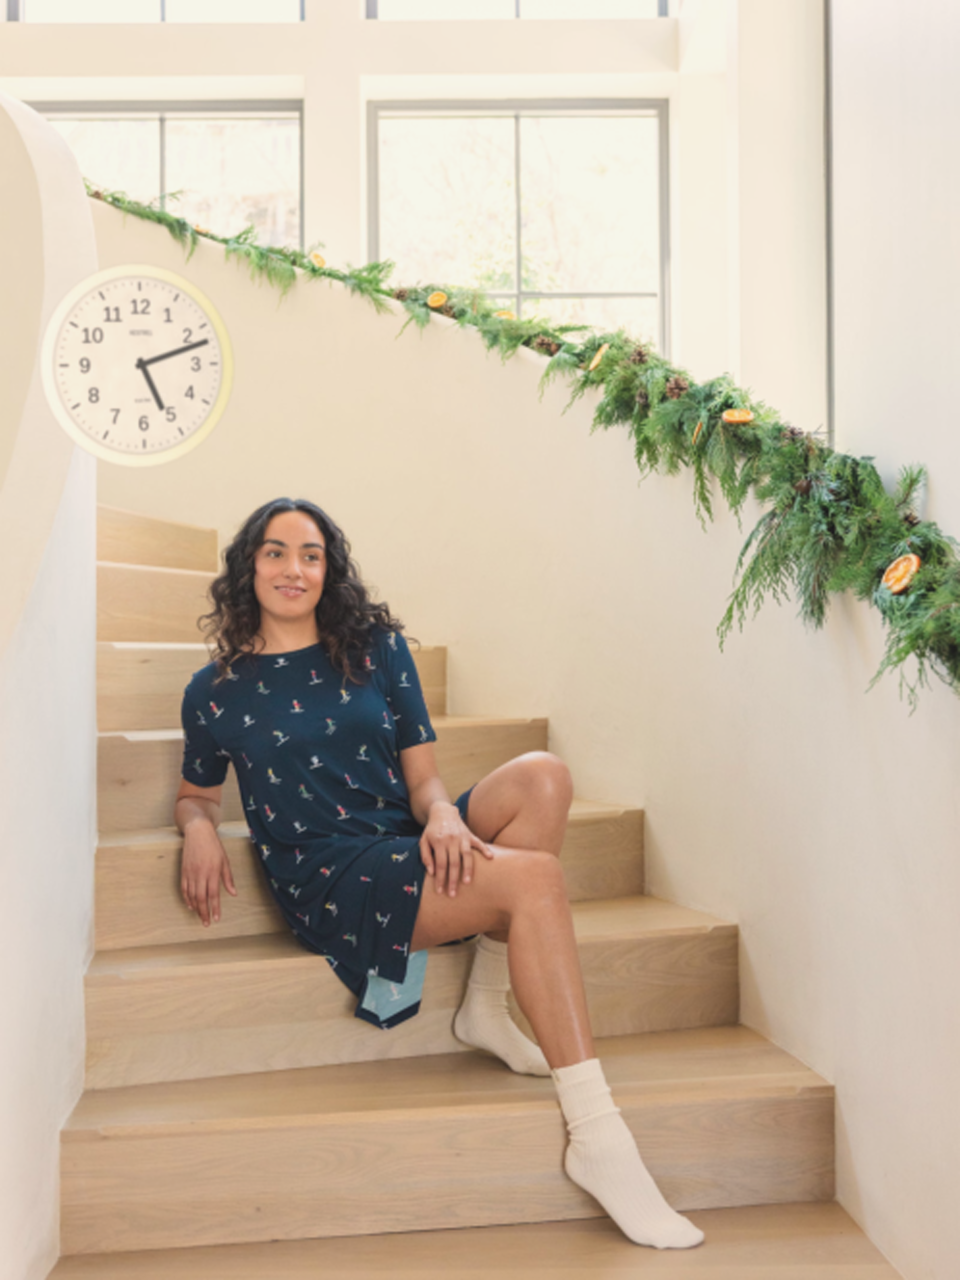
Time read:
5.12
